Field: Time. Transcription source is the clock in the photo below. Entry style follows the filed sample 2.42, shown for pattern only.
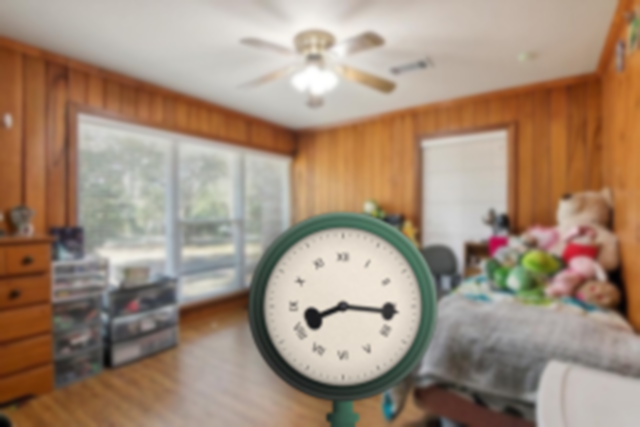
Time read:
8.16
